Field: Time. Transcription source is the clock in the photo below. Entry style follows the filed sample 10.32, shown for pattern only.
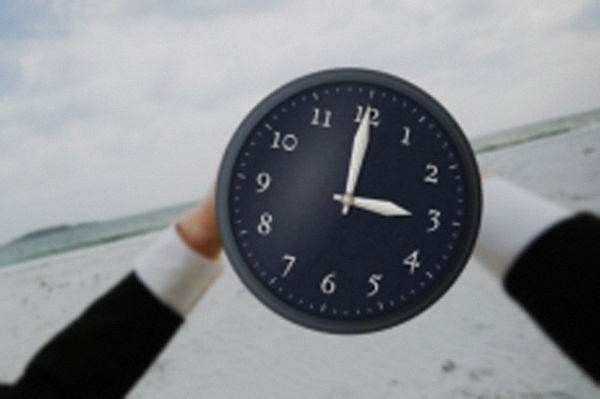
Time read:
3.00
